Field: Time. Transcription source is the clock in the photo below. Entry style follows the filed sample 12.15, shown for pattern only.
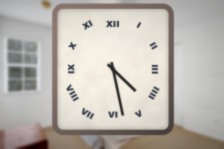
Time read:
4.28
